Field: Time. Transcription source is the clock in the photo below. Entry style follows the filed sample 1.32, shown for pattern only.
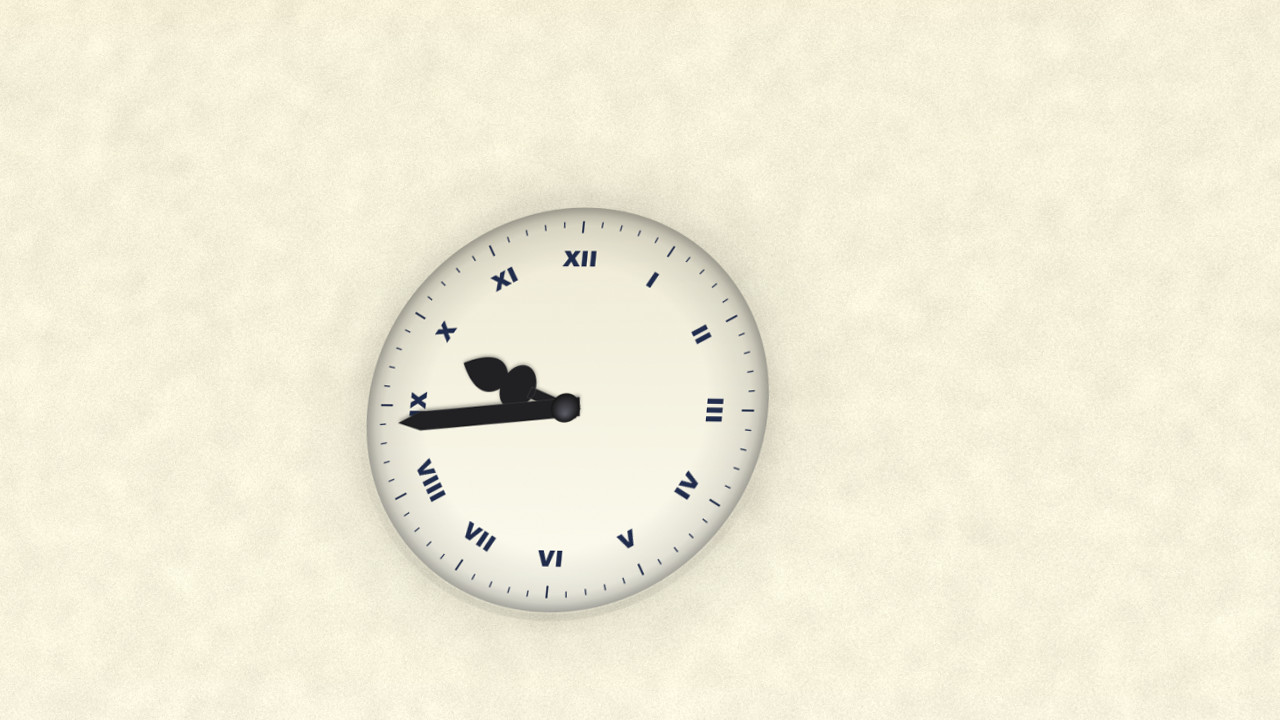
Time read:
9.44
